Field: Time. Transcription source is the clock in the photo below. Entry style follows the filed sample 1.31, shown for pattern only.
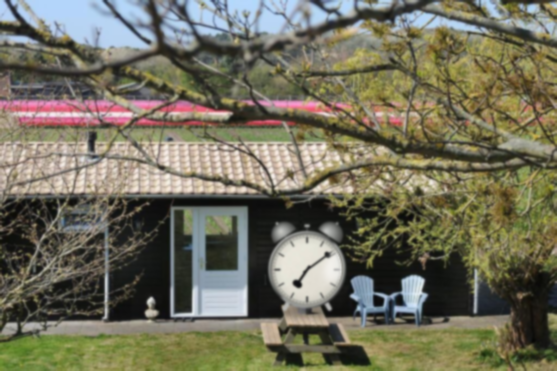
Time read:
7.09
